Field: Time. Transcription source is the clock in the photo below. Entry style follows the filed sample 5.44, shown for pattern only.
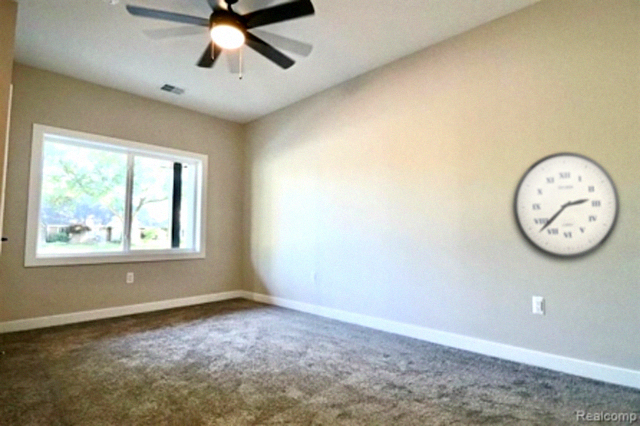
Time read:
2.38
